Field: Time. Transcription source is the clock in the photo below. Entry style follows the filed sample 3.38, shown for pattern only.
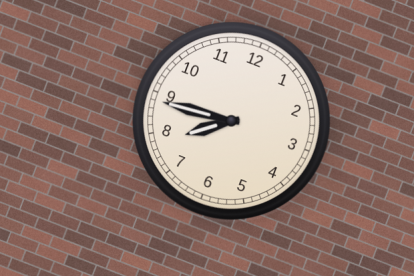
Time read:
7.44
